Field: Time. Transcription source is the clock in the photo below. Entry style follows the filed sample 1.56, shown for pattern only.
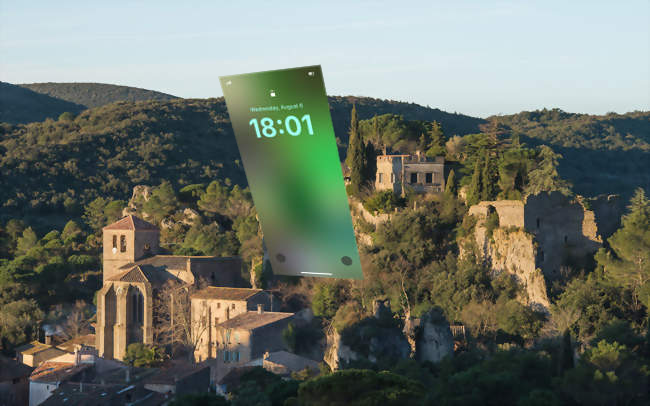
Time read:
18.01
